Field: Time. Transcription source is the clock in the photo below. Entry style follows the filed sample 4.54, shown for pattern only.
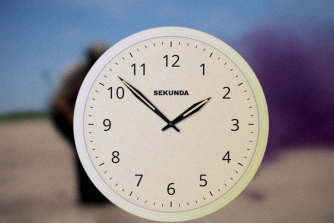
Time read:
1.52
